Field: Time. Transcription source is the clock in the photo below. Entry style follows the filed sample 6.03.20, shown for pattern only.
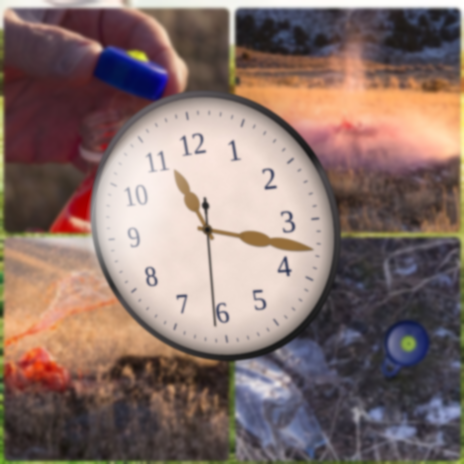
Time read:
11.17.31
